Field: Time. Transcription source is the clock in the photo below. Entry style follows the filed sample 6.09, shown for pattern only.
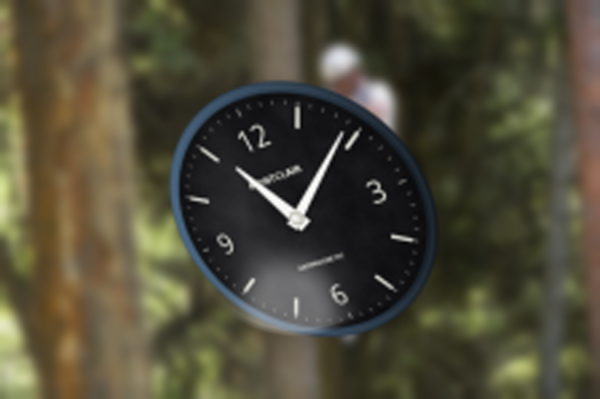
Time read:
11.09
